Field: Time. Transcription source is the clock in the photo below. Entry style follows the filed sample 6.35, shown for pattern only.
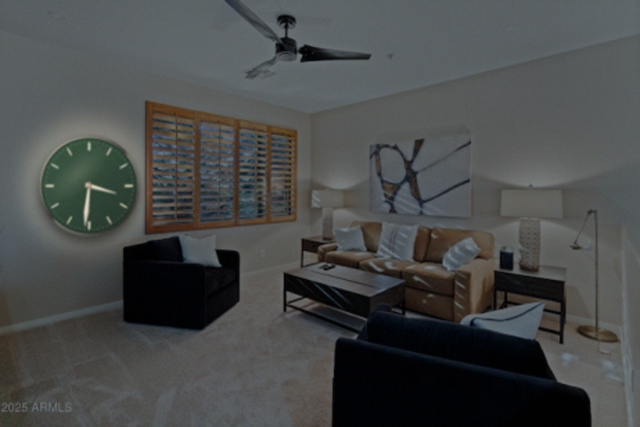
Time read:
3.31
